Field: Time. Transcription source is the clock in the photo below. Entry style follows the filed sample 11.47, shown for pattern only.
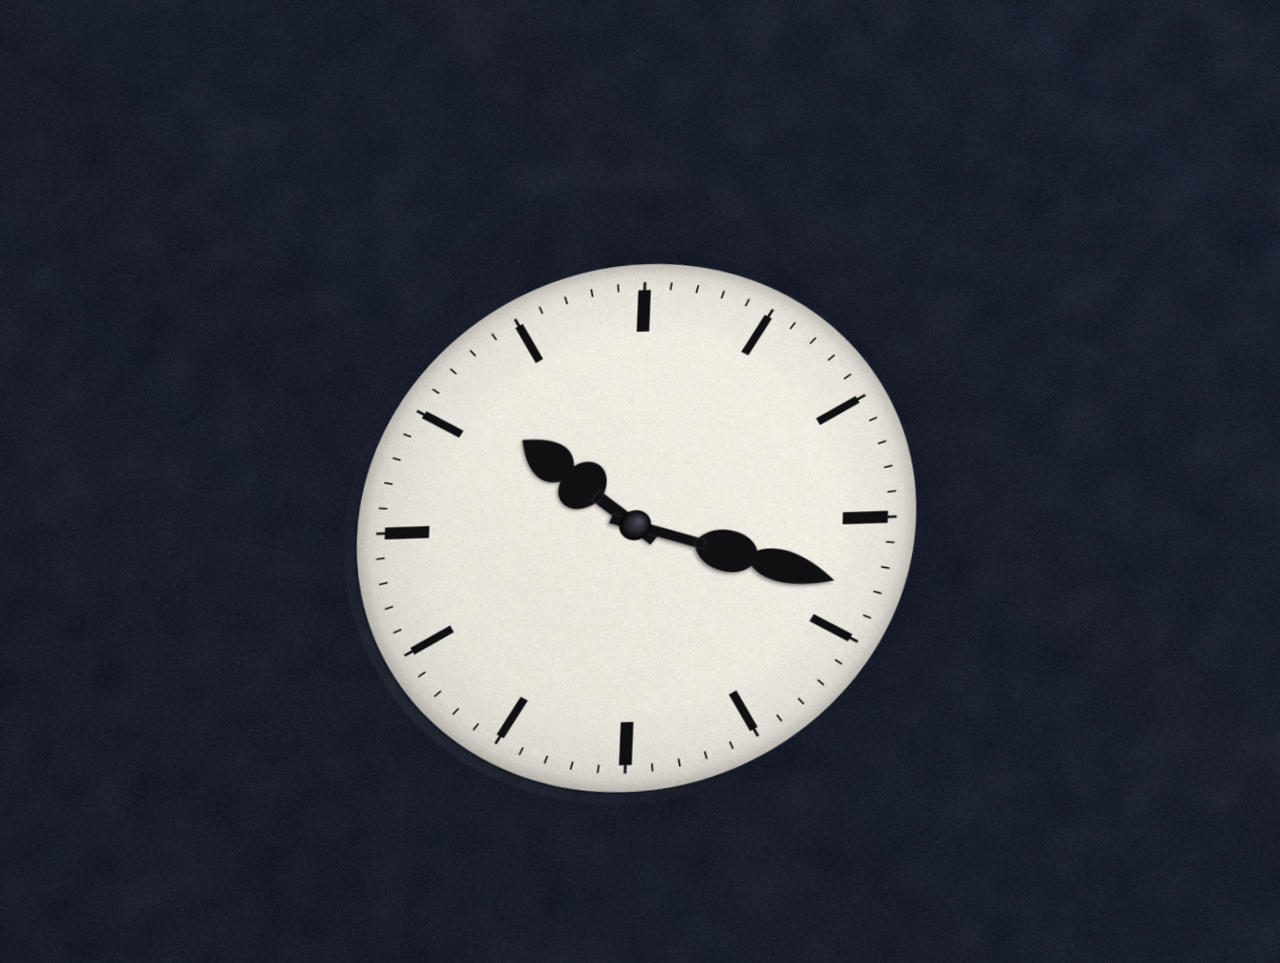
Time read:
10.18
